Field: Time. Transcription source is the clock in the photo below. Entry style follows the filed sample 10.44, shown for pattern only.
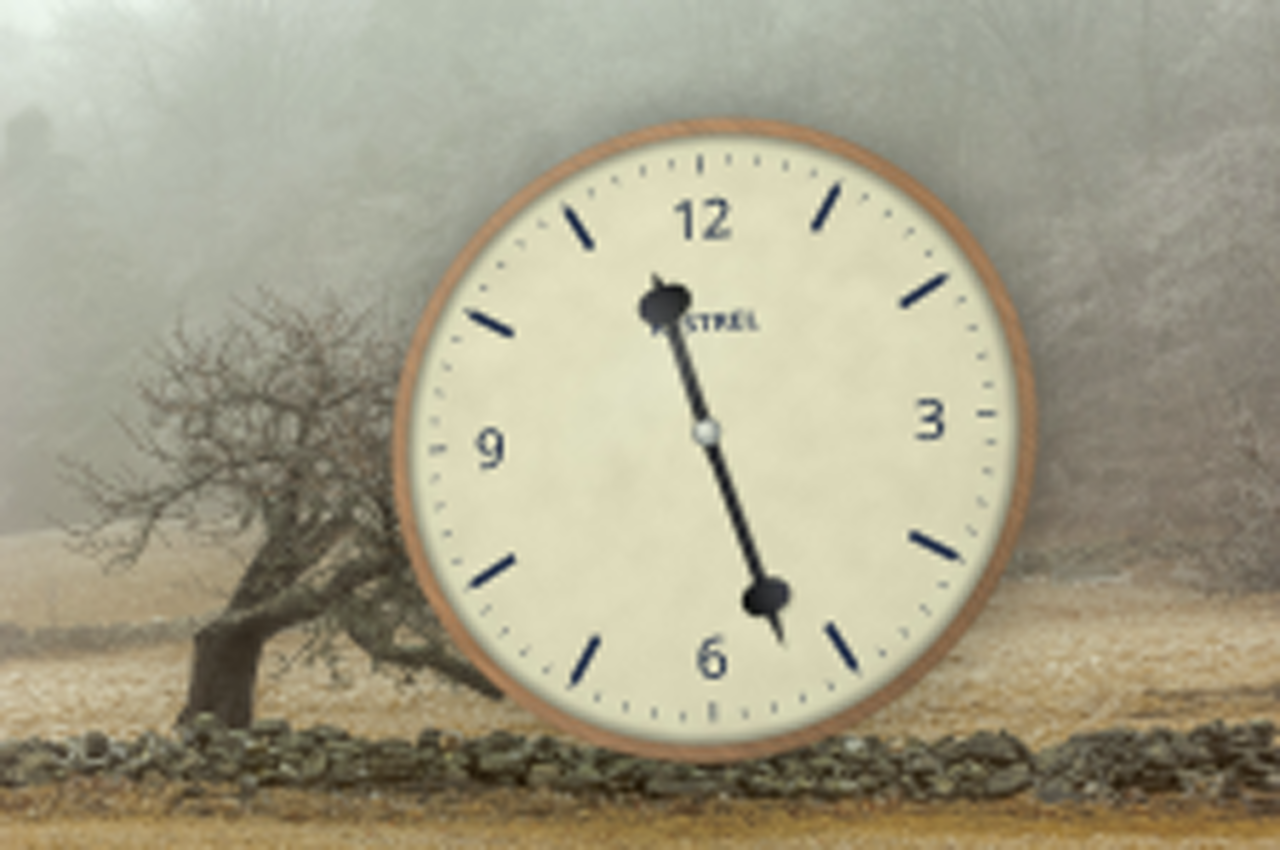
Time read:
11.27
